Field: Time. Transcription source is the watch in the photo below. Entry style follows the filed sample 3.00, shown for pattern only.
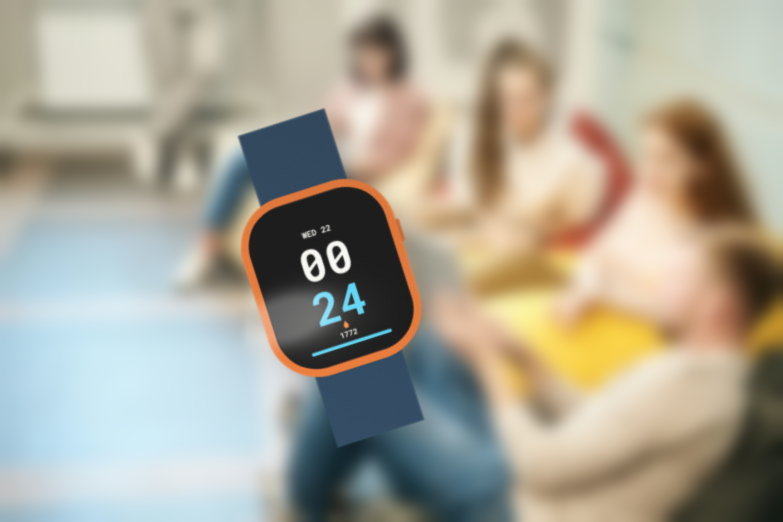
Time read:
0.24
